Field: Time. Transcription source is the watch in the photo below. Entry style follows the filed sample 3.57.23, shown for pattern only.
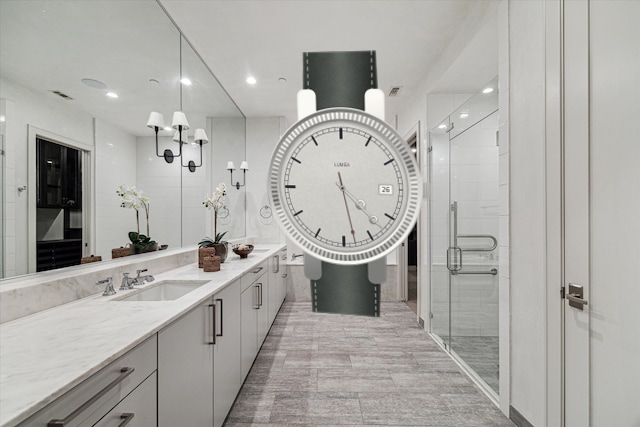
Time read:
4.22.28
